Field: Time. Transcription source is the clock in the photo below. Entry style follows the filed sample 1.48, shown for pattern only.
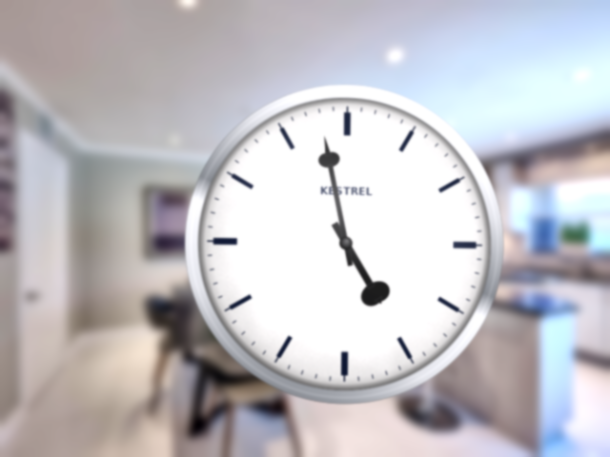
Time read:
4.58
